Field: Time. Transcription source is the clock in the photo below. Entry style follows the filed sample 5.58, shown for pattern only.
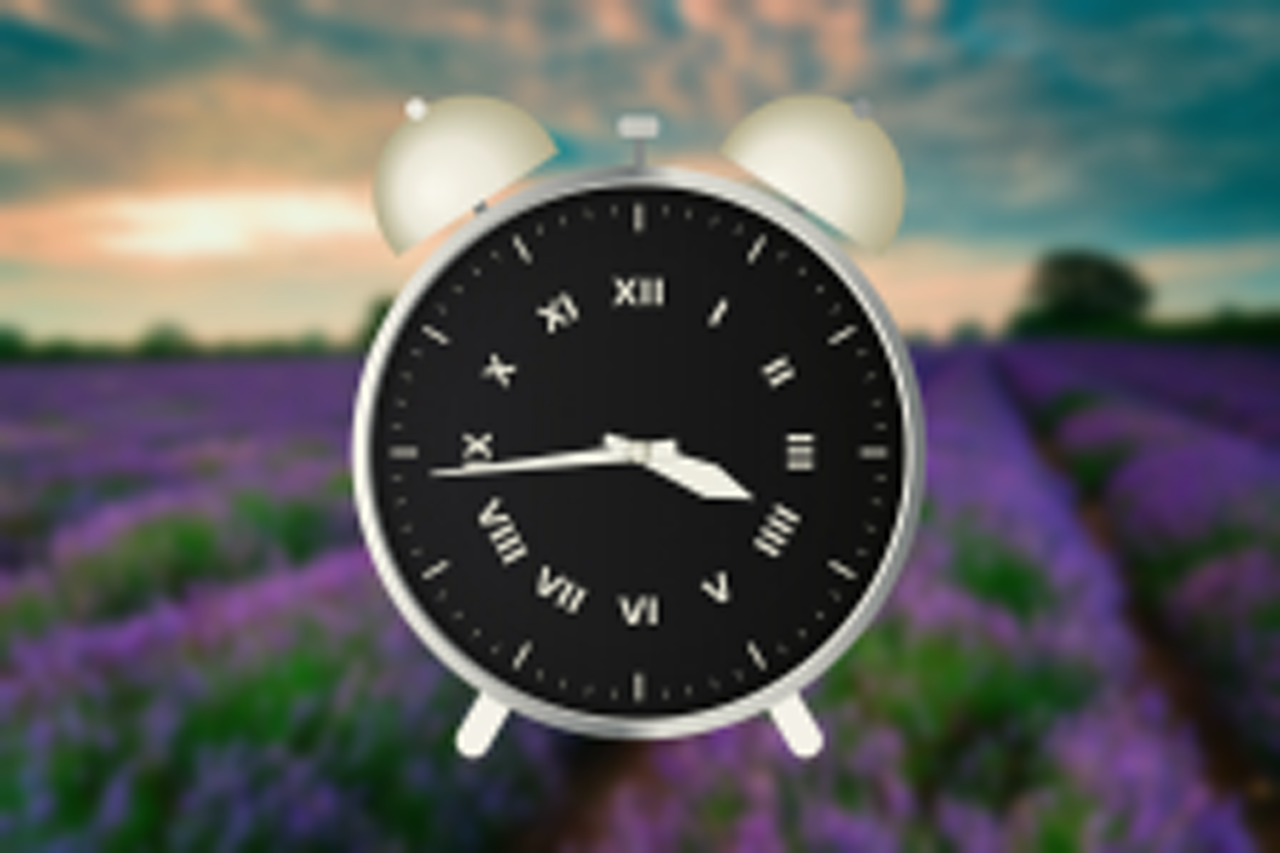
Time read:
3.44
